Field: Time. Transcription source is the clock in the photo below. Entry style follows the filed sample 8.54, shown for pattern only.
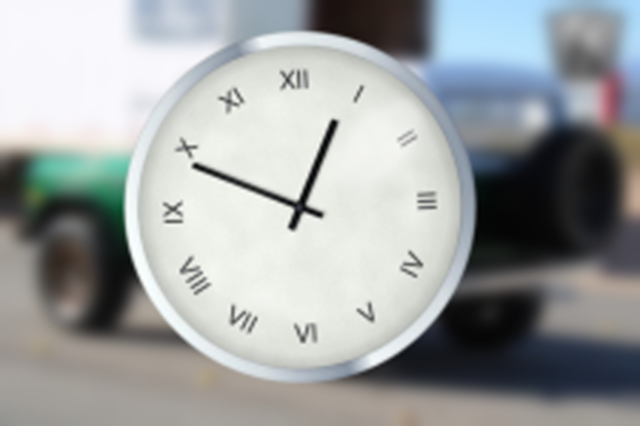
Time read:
12.49
